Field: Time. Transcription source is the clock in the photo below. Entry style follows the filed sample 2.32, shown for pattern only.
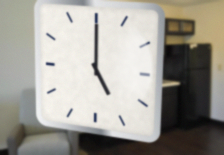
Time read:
5.00
